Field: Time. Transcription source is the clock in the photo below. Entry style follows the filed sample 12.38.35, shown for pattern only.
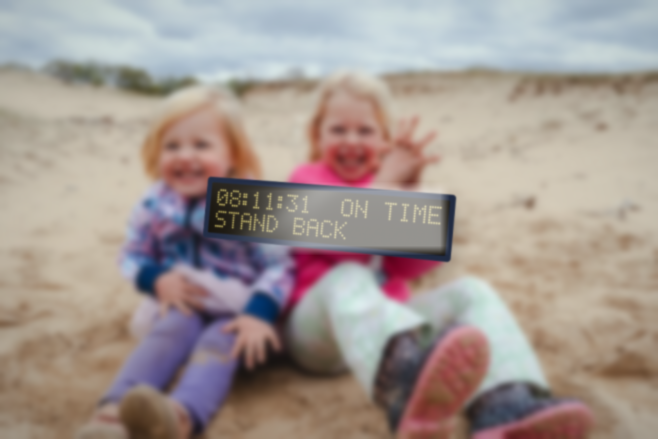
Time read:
8.11.31
